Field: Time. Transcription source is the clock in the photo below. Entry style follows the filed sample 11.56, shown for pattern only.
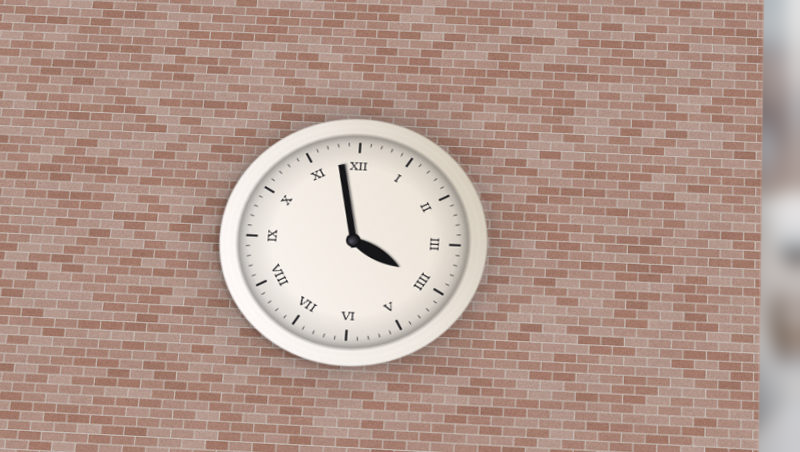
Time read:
3.58
